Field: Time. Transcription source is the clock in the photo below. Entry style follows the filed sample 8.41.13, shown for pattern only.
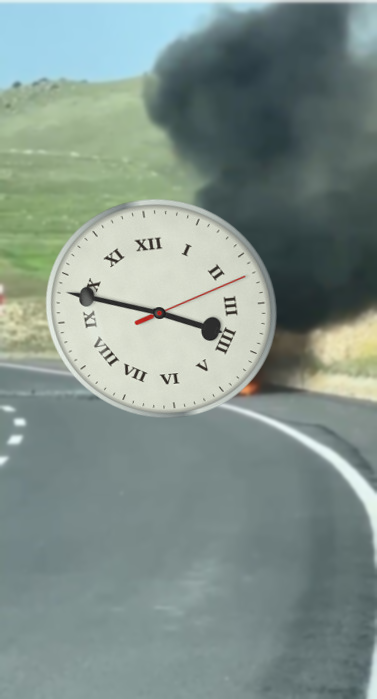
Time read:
3.48.12
